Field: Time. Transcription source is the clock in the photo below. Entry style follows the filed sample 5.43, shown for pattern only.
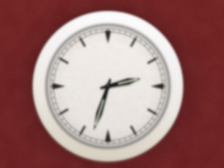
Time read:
2.33
